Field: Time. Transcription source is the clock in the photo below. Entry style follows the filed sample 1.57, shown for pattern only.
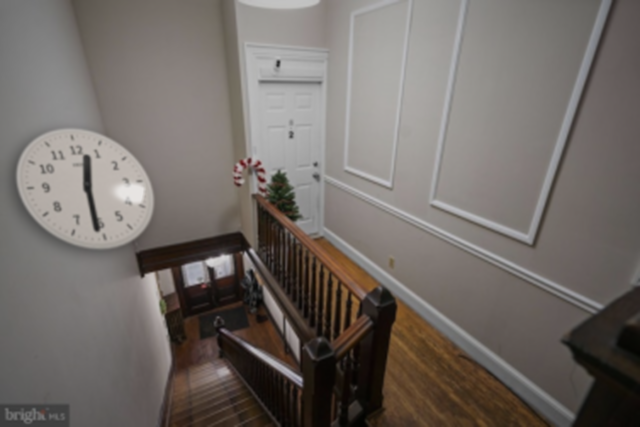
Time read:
12.31
